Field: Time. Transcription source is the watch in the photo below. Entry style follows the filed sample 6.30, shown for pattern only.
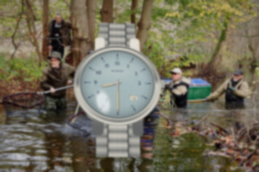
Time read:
8.30
